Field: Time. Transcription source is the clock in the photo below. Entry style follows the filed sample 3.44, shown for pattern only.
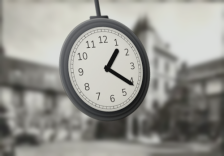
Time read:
1.21
